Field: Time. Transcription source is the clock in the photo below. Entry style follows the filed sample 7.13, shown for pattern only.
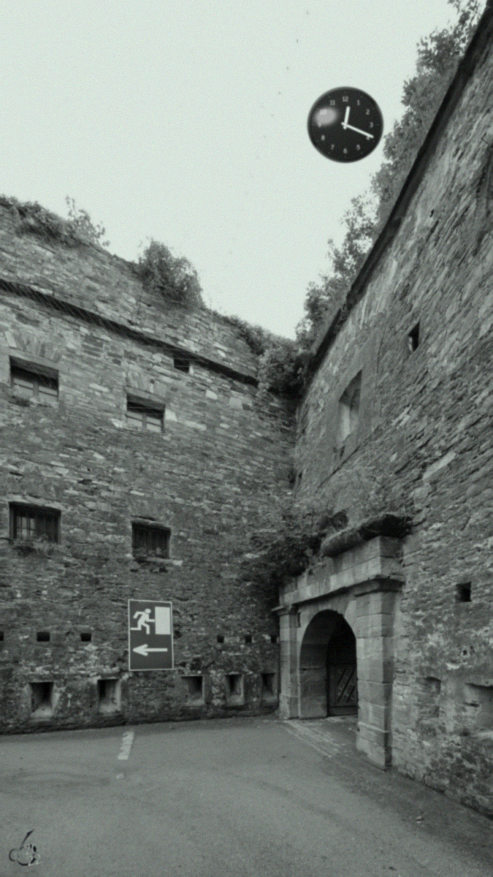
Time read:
12.19
